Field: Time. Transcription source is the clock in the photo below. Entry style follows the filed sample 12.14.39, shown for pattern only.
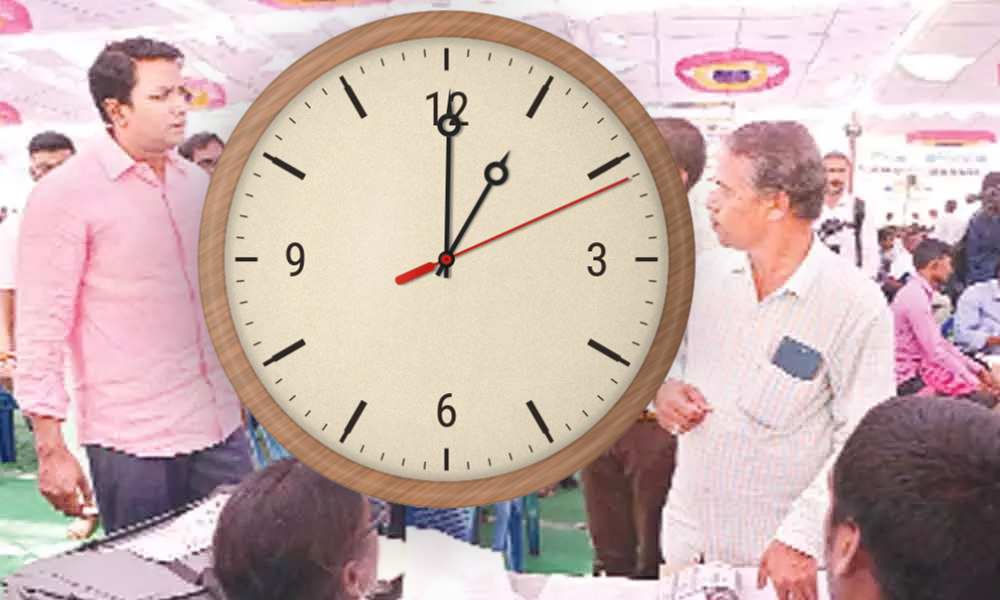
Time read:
1.00.11
